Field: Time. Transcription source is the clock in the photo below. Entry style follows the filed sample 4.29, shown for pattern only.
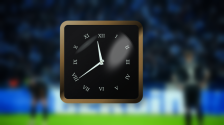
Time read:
11.39
